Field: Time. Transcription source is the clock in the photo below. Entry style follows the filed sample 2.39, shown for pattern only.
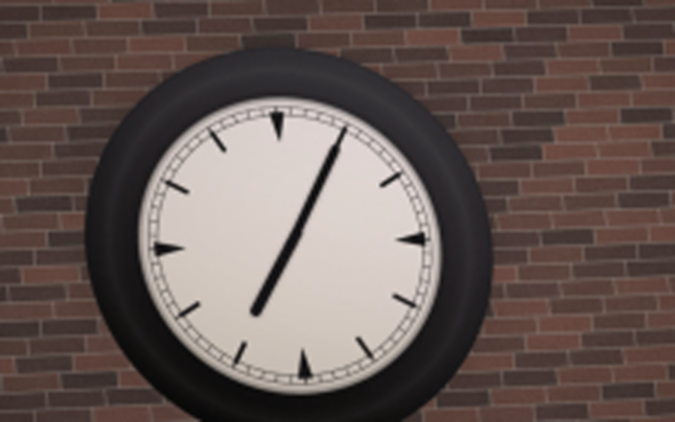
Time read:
7.05
